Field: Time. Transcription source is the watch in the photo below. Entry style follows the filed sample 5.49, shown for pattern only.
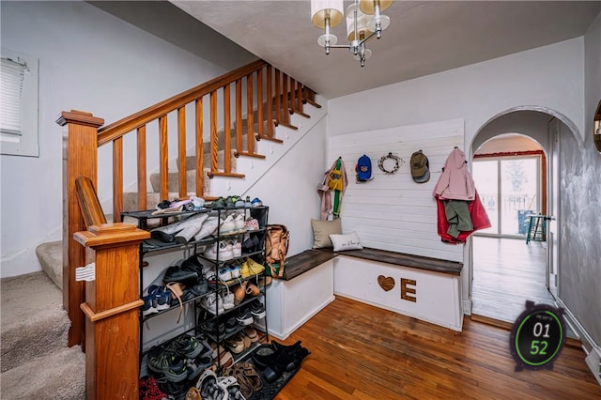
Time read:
1.52
